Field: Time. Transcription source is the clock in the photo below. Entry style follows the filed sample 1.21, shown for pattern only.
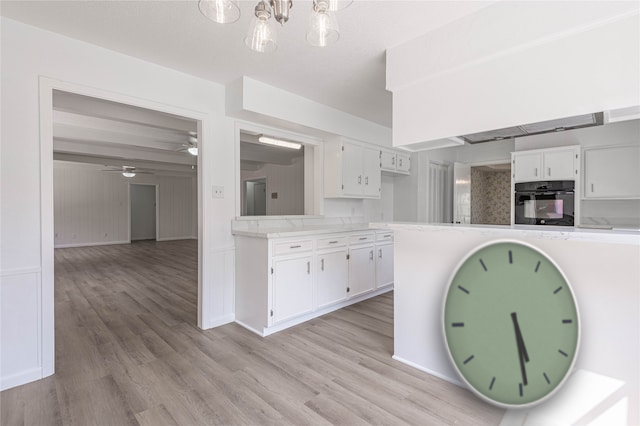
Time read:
5.29
